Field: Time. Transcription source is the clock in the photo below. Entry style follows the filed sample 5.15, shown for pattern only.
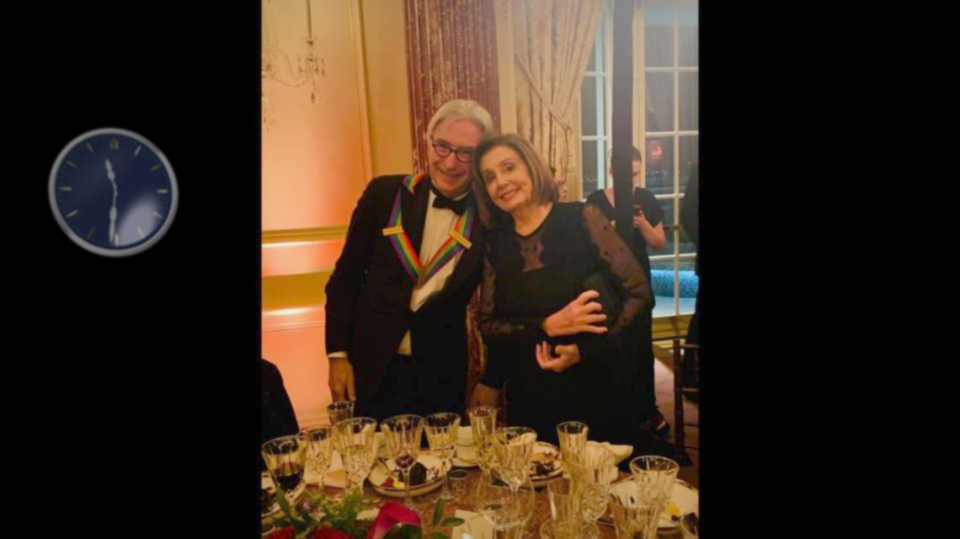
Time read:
11.31
